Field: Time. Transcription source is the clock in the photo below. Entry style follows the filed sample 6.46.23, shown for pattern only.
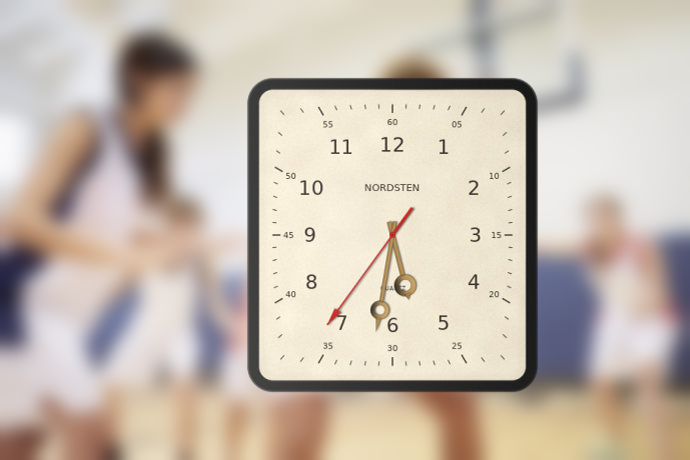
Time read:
5.31.36
